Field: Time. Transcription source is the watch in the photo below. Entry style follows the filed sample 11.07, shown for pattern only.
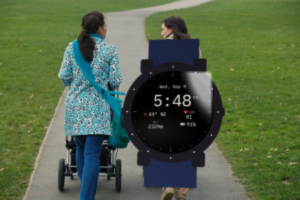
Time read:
5.48
